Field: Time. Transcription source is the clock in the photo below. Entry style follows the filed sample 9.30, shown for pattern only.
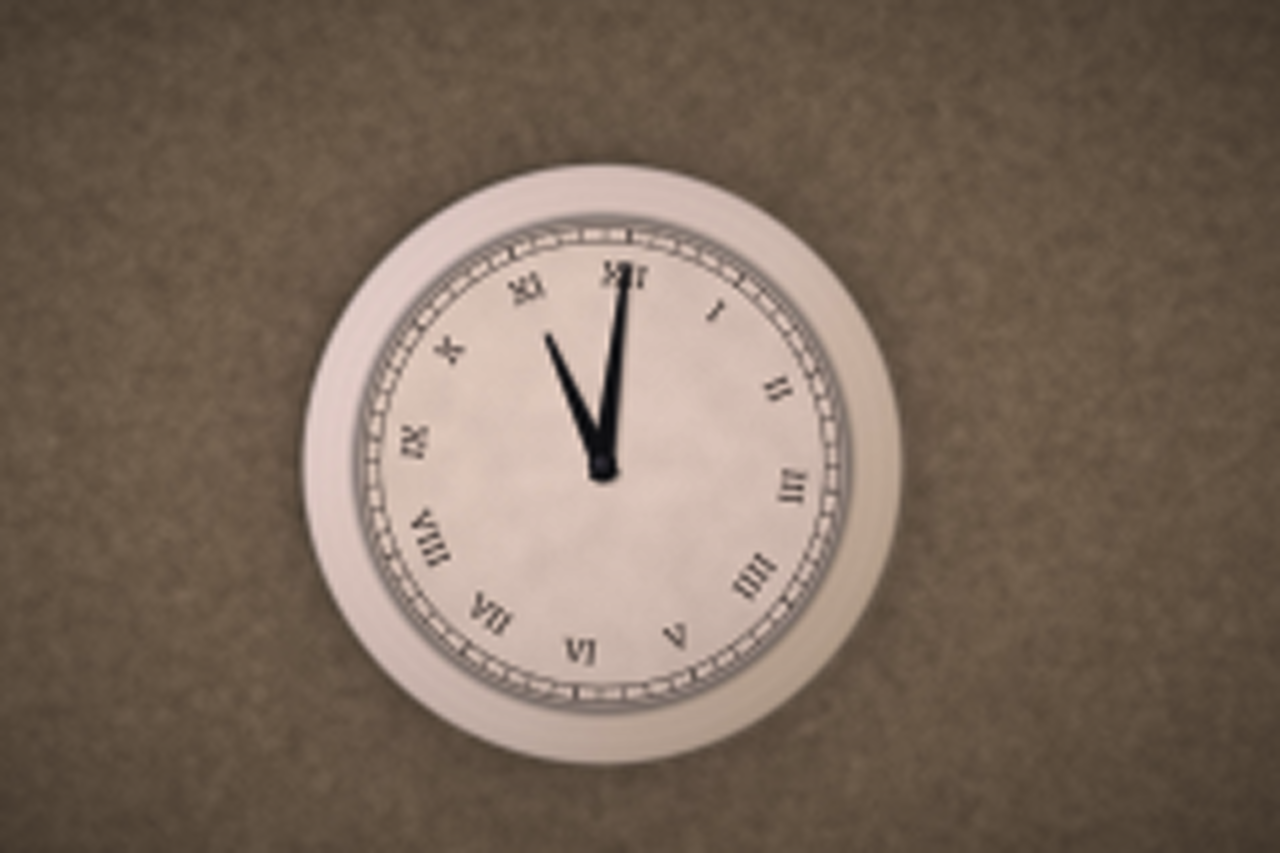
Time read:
11.00
